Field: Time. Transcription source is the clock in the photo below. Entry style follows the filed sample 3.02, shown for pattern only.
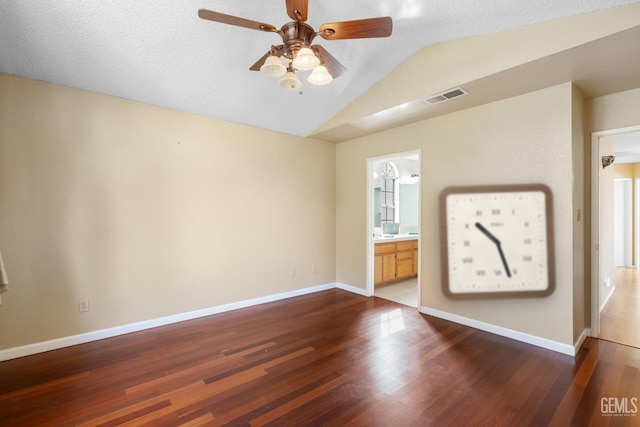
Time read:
10.27
